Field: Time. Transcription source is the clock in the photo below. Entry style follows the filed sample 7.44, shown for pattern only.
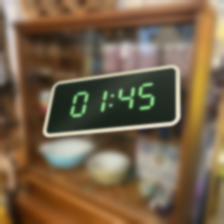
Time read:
1.45
